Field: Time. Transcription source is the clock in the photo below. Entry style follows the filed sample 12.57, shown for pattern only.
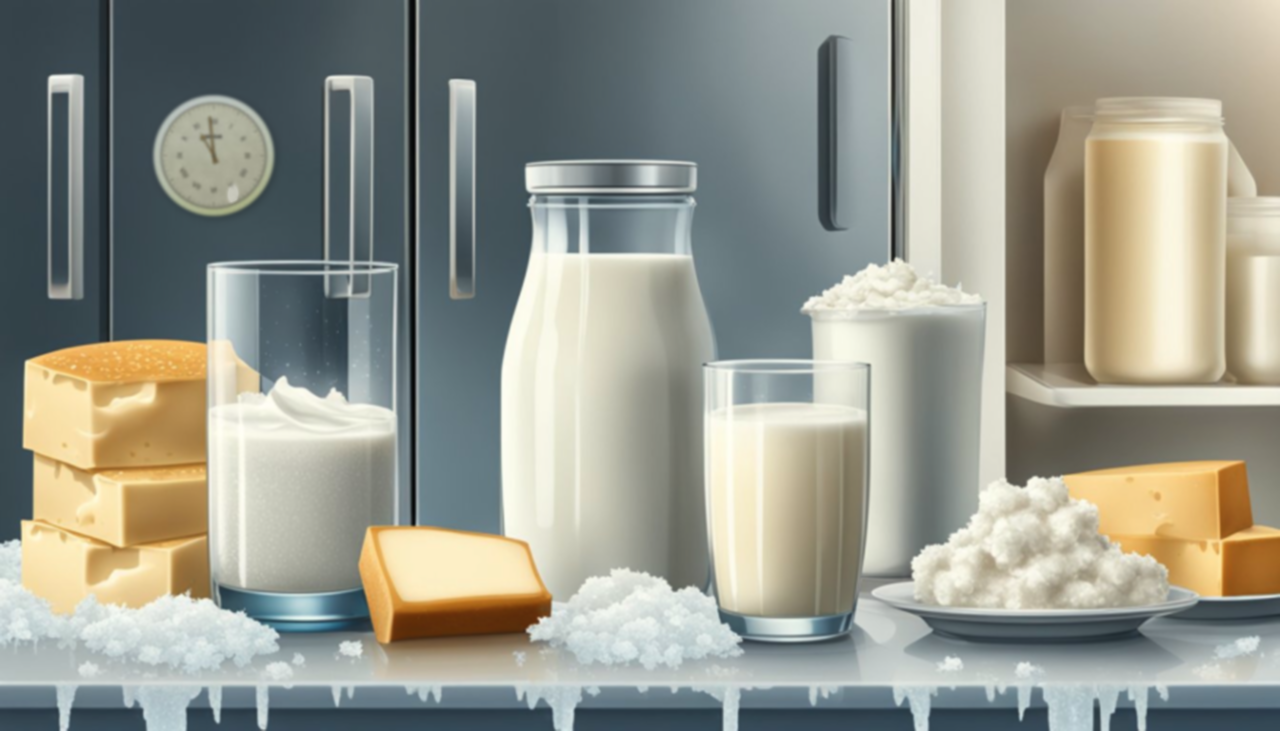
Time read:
10.59
